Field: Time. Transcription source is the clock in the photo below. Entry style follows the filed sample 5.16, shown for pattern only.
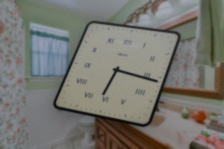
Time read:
6.16
